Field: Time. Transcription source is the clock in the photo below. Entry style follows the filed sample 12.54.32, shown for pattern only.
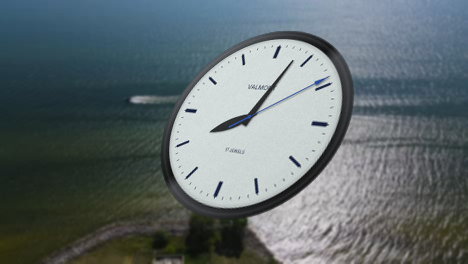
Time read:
8.03.09
